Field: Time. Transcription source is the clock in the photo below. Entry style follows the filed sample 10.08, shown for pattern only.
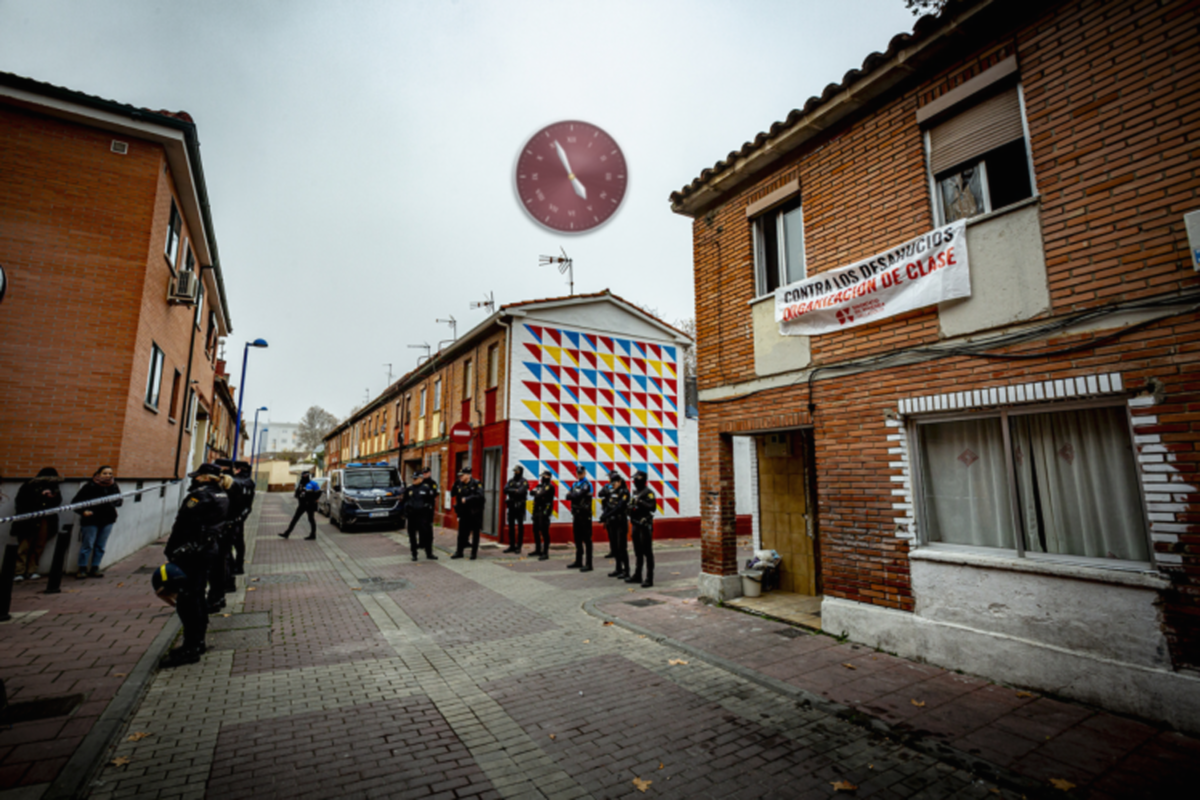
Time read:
4.56
